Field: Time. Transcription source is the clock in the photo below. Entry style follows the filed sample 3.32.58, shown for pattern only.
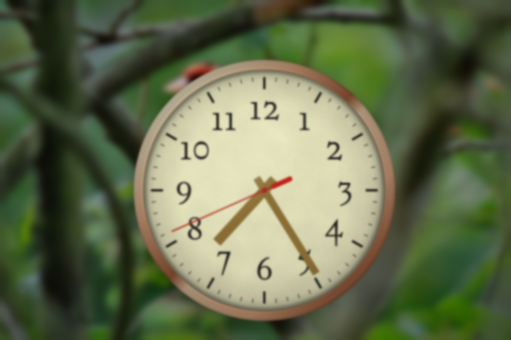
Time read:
7.24.41
